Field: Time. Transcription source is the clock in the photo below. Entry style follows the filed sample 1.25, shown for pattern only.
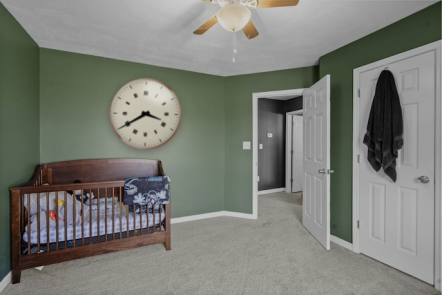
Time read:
3.40
